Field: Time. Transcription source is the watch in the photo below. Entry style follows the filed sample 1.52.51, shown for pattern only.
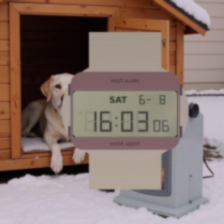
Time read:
16.03.06
